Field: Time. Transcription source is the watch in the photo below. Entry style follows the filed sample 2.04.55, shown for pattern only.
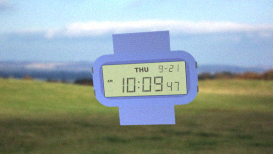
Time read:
10.09.47
